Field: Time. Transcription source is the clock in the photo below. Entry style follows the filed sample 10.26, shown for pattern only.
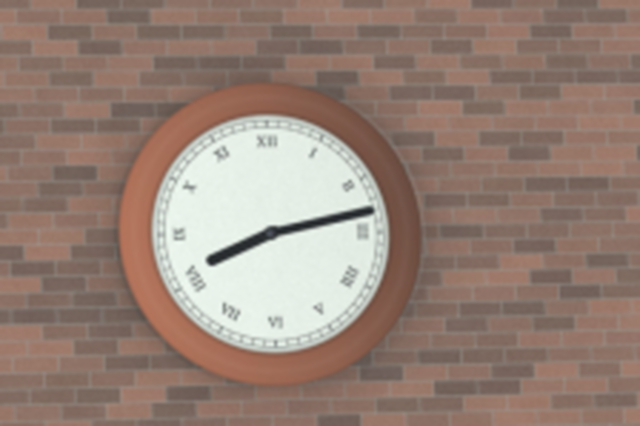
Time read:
8.13
